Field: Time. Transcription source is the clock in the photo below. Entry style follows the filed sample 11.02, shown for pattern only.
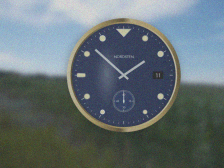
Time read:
1.52
